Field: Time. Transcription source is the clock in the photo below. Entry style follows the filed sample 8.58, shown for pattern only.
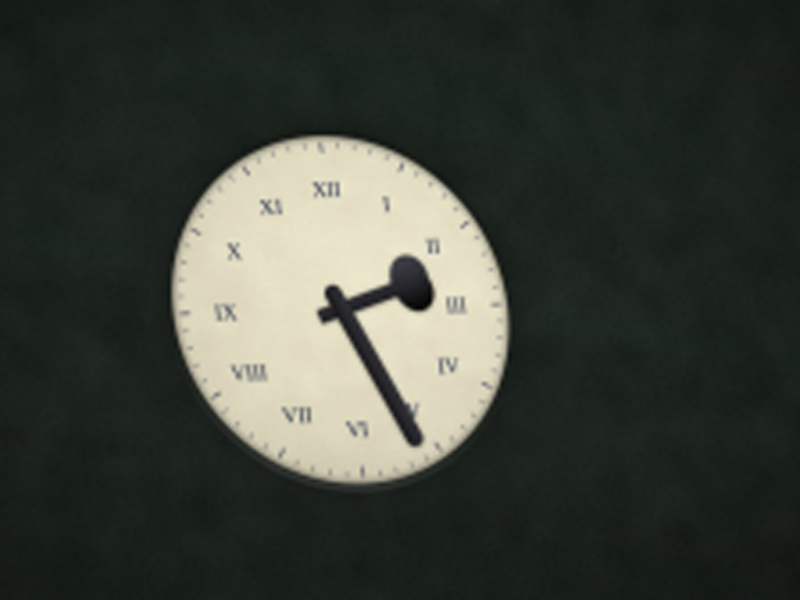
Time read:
2.26
